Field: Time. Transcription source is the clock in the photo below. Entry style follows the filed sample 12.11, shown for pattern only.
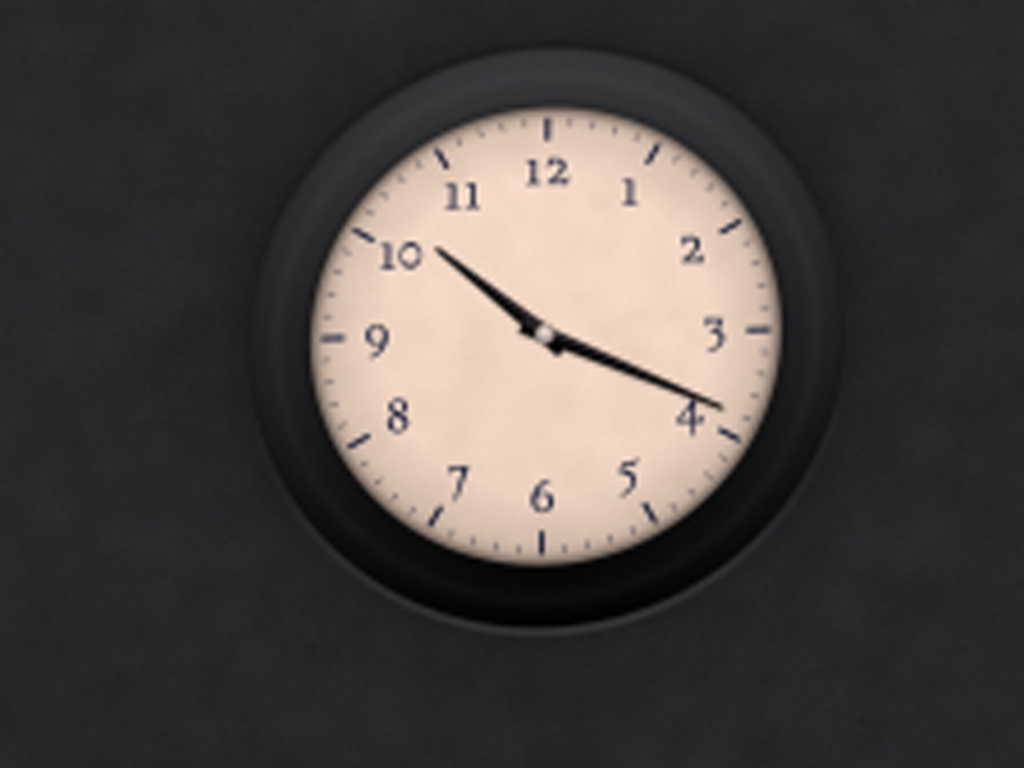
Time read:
10.19
